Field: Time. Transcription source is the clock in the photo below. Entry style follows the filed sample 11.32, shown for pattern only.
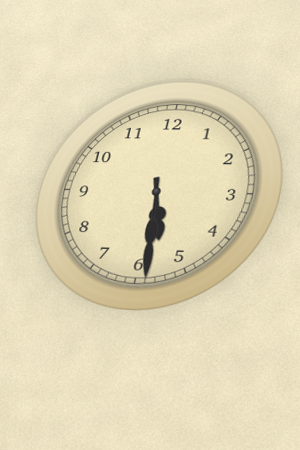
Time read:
5.29
